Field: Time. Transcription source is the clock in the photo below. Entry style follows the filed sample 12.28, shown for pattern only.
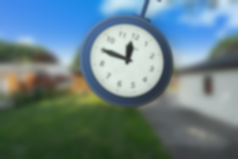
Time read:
11.45
